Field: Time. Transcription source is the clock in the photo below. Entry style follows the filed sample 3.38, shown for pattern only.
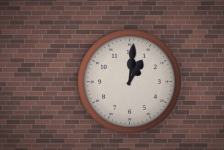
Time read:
1.01
